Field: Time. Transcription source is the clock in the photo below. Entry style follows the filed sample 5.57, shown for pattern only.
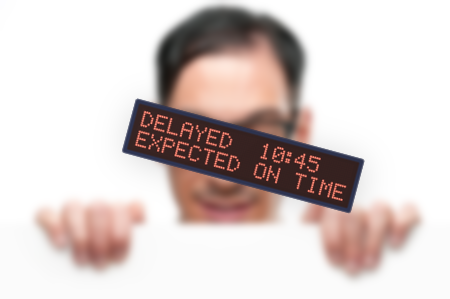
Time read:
10.45
